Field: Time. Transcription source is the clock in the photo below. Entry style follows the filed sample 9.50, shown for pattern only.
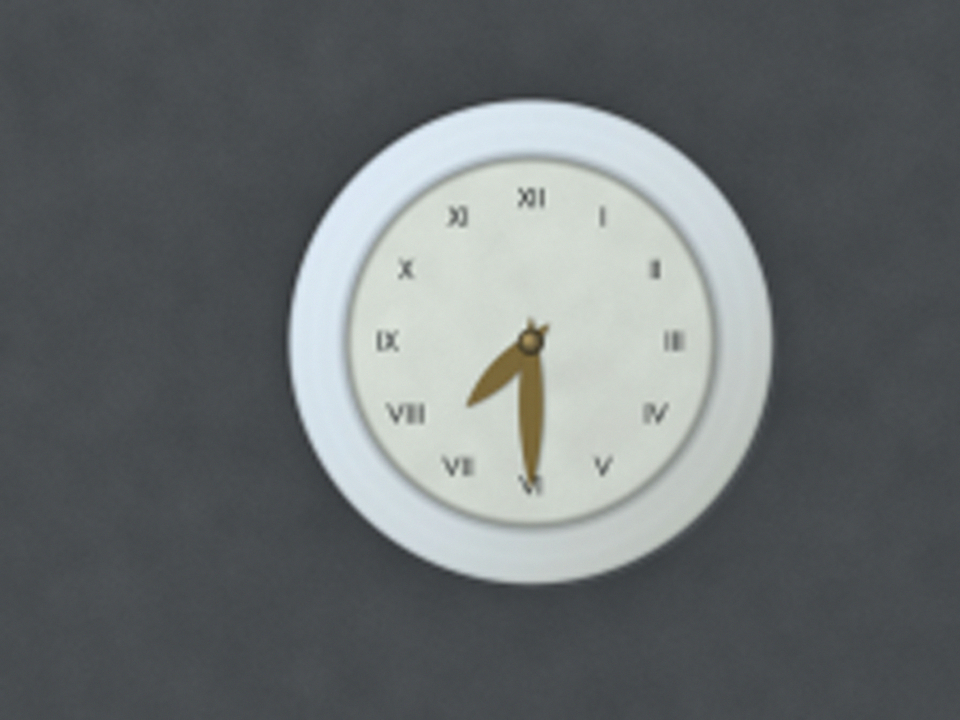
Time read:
7.30
